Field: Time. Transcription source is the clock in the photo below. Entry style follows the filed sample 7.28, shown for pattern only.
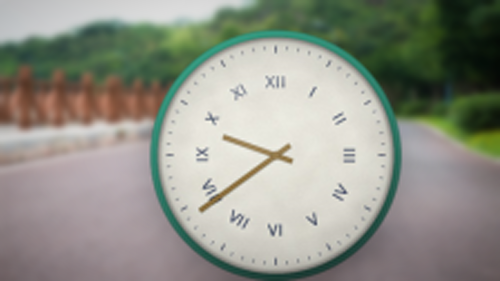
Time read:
9.39
